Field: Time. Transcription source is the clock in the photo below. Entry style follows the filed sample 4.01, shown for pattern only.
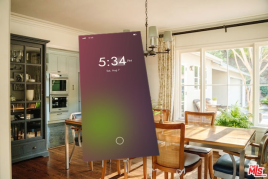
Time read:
5.34
